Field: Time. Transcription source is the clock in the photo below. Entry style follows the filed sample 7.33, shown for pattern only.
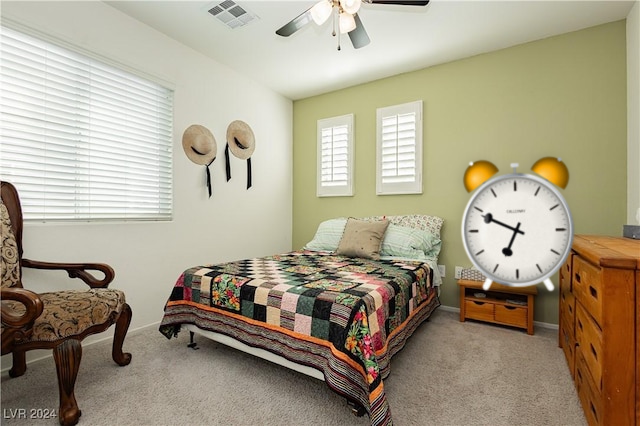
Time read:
6.49
